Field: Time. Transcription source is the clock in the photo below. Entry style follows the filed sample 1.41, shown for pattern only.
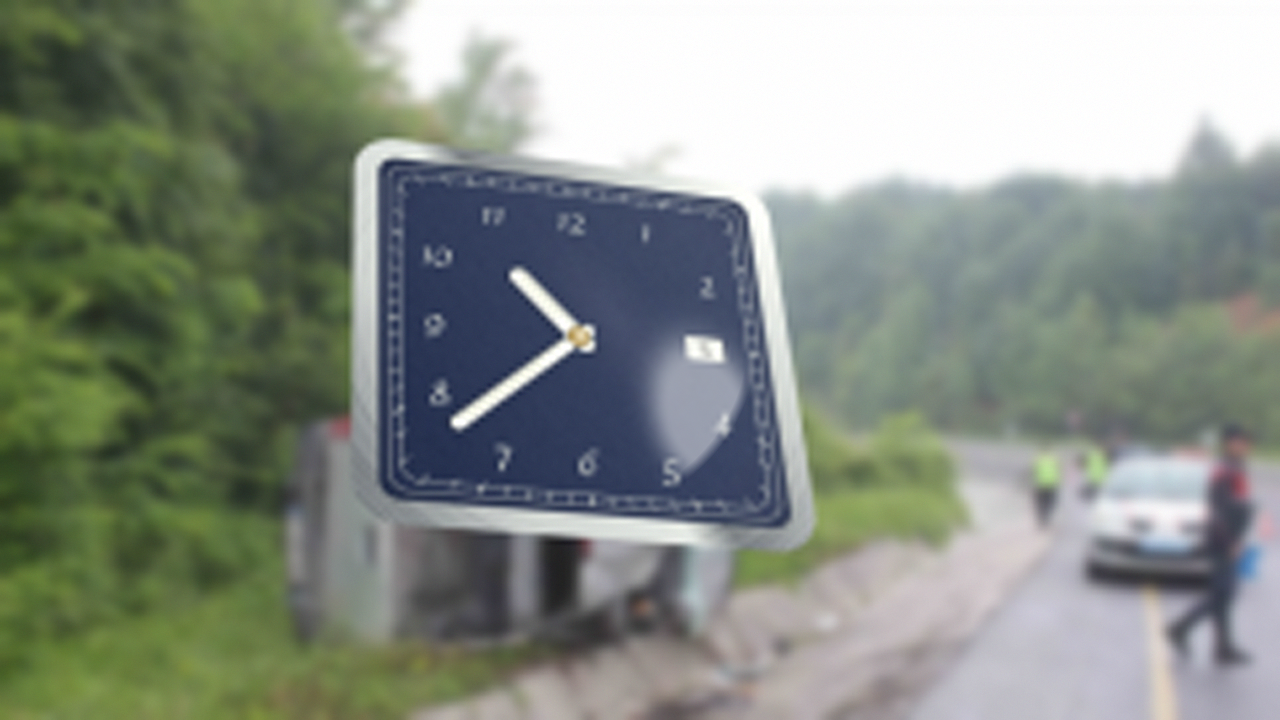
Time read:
10.38
